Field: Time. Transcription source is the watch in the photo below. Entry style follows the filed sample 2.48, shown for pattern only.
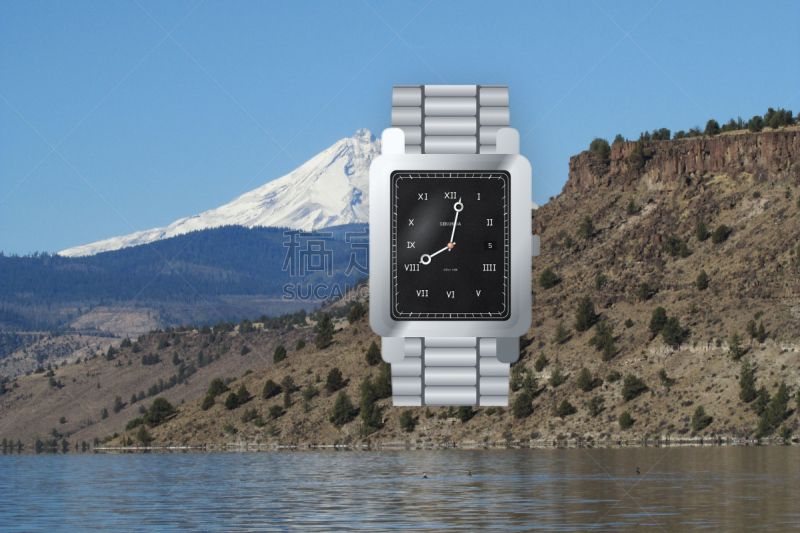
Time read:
8.02
